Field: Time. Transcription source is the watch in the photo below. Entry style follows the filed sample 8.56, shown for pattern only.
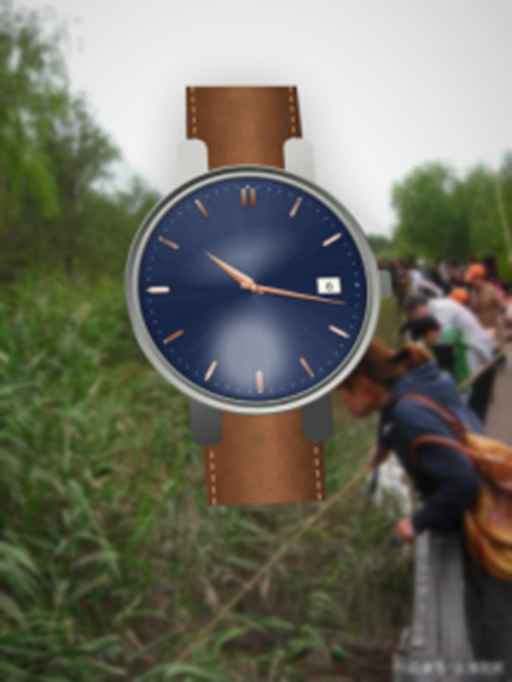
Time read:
10.17
